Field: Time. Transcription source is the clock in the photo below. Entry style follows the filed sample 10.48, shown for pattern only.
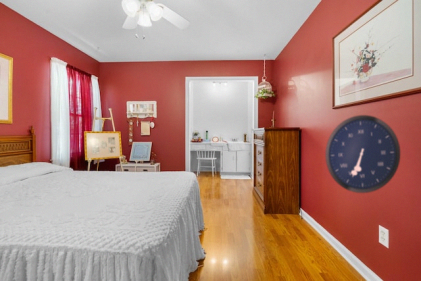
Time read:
6.34
